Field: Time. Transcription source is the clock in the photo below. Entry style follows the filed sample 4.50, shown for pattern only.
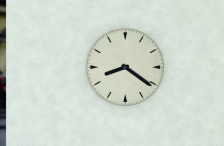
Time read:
8.21
